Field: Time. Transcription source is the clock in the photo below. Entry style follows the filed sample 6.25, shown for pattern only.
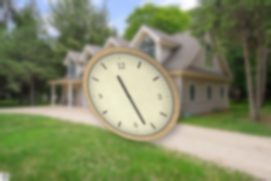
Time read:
11.27
